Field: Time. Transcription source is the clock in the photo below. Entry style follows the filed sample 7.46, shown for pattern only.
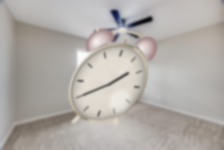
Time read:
1.40
